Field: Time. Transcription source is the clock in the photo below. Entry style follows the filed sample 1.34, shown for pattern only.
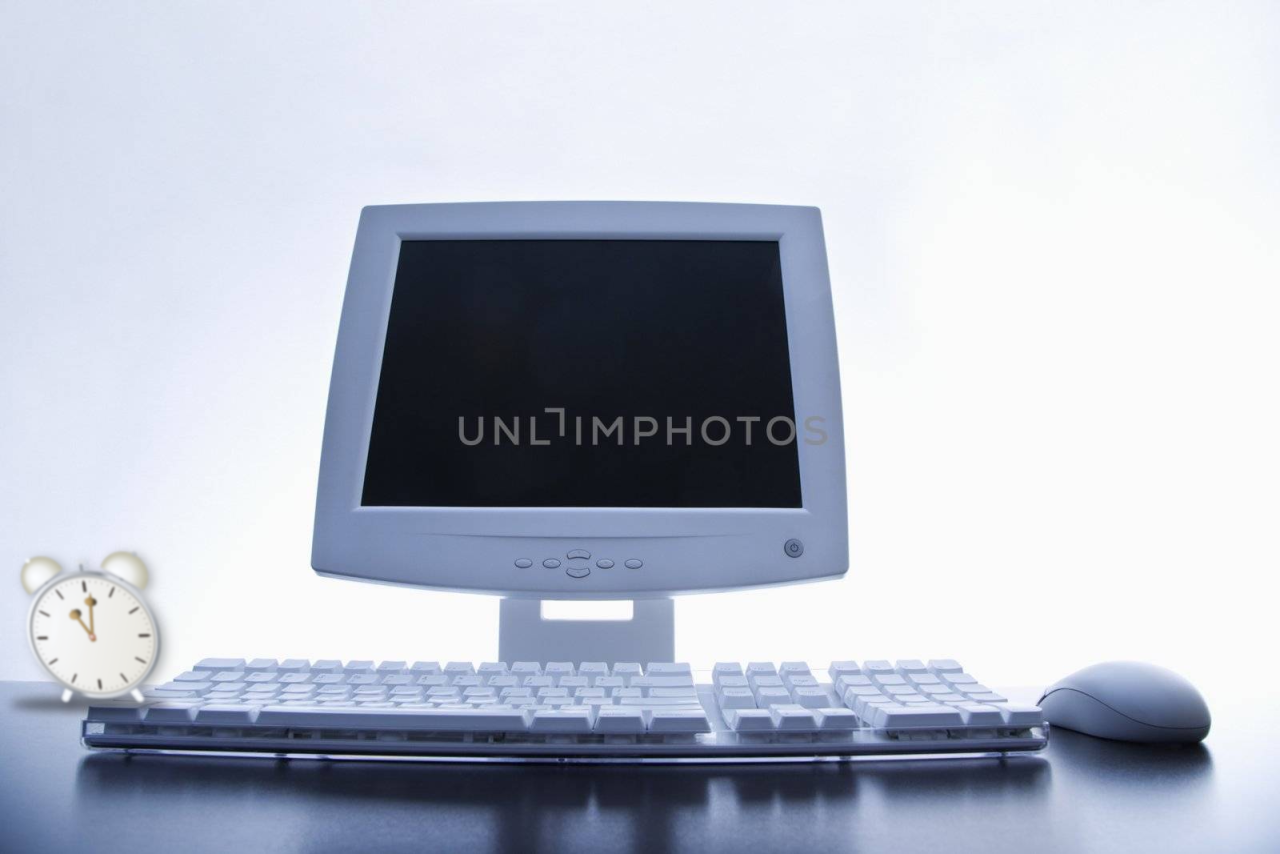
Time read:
11.01
